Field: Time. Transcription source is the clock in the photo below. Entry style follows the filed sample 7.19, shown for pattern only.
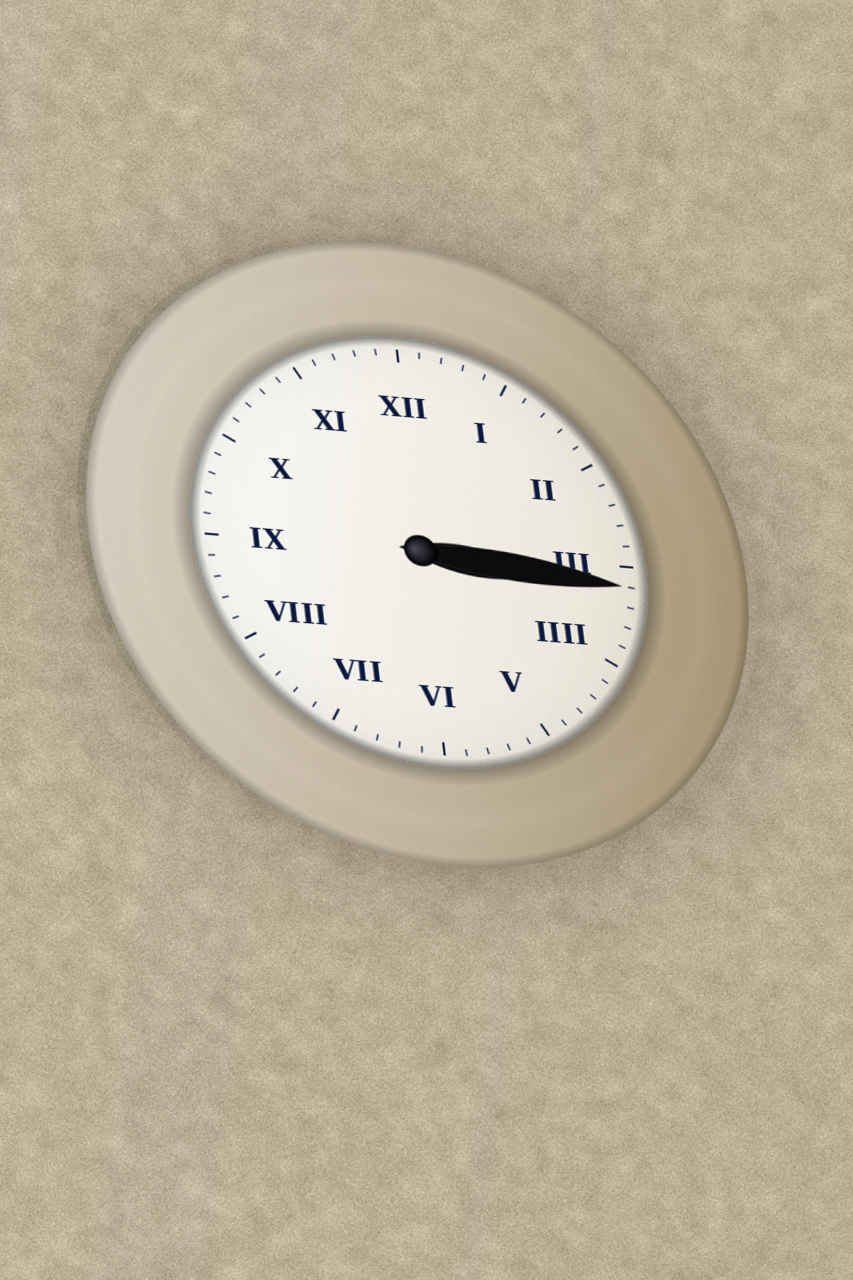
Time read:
3.16
